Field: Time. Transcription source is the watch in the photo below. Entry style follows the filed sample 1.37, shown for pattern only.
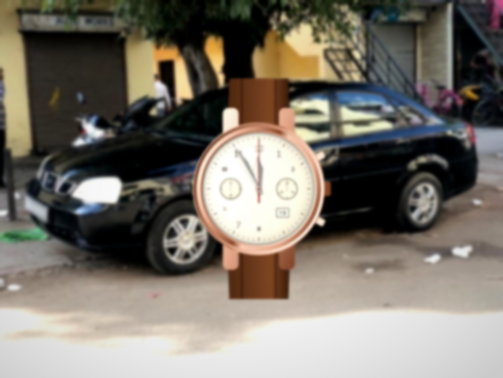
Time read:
11.55
